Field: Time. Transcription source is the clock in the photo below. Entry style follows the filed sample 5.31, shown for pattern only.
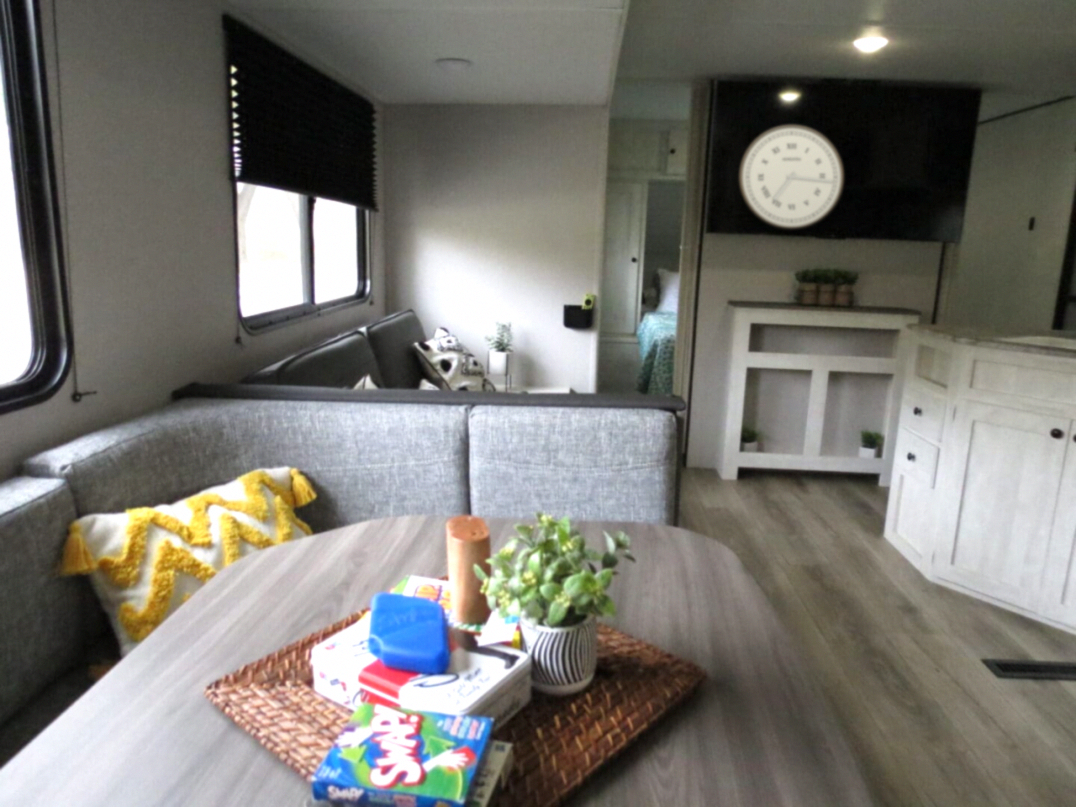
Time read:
7.16
